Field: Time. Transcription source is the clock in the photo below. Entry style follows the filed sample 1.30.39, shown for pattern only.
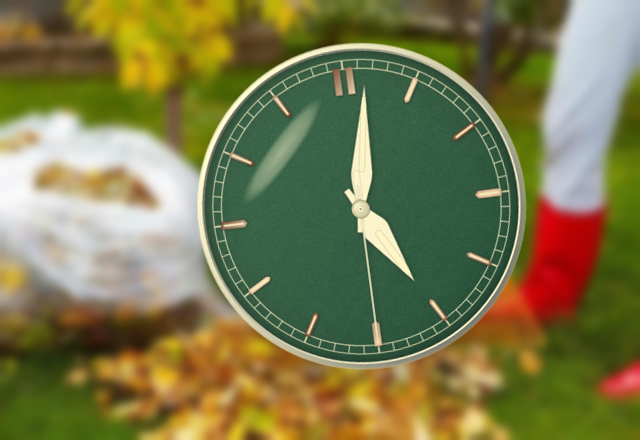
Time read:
5.01.30
